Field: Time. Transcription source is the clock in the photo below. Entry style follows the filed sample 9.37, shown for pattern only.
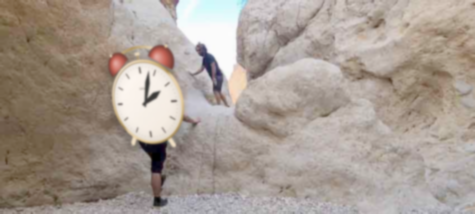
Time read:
2.03
